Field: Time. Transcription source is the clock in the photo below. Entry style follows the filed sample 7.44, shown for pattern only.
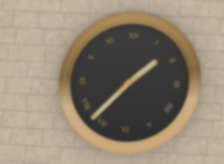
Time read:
1.37
